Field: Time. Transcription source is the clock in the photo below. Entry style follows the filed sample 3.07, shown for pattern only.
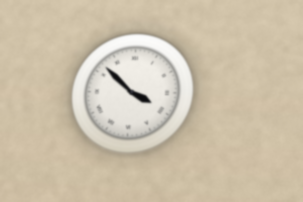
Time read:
3.52
